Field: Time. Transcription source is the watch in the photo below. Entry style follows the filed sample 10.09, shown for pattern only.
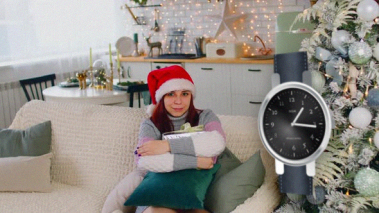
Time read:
1.16
